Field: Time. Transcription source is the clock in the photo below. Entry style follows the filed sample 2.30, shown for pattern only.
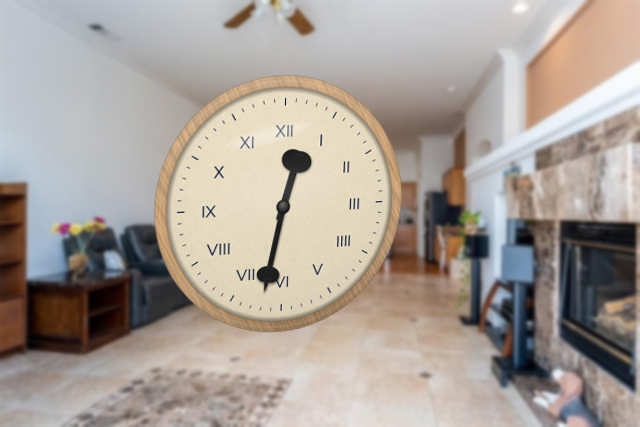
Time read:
12.32
